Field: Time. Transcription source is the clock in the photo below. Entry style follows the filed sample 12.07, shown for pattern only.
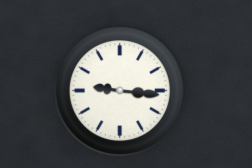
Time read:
9.16
